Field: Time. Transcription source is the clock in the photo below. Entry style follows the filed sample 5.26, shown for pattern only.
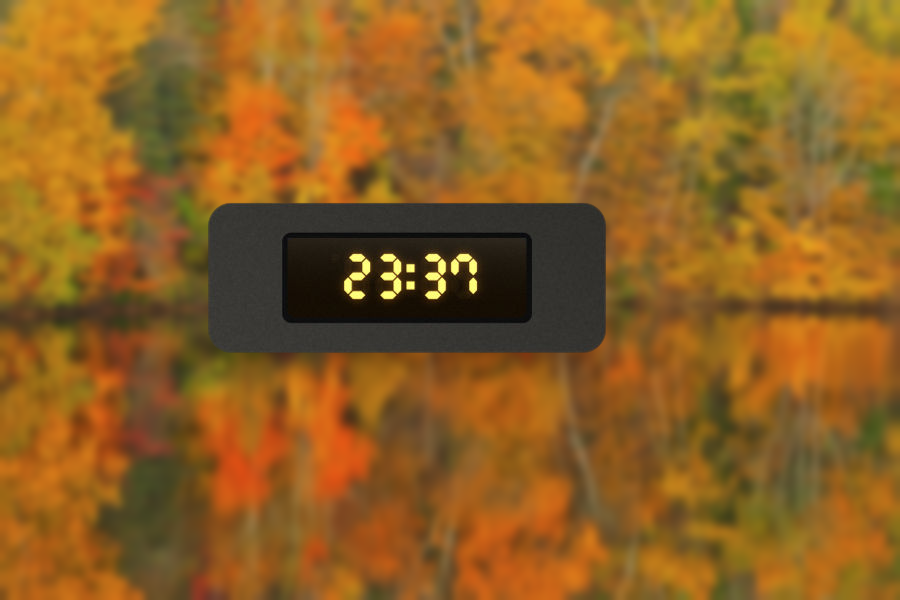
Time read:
23.37
